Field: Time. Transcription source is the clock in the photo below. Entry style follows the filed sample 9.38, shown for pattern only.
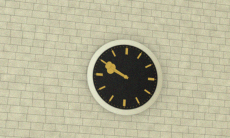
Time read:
9.50
